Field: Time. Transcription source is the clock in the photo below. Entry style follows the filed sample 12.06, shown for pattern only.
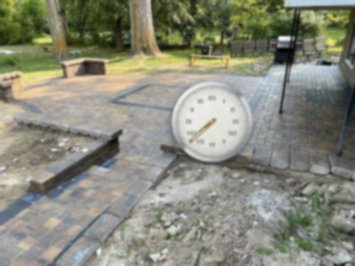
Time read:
7.38
